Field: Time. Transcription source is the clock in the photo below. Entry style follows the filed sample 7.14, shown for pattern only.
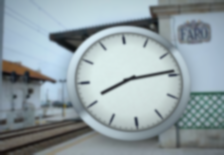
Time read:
8.14
